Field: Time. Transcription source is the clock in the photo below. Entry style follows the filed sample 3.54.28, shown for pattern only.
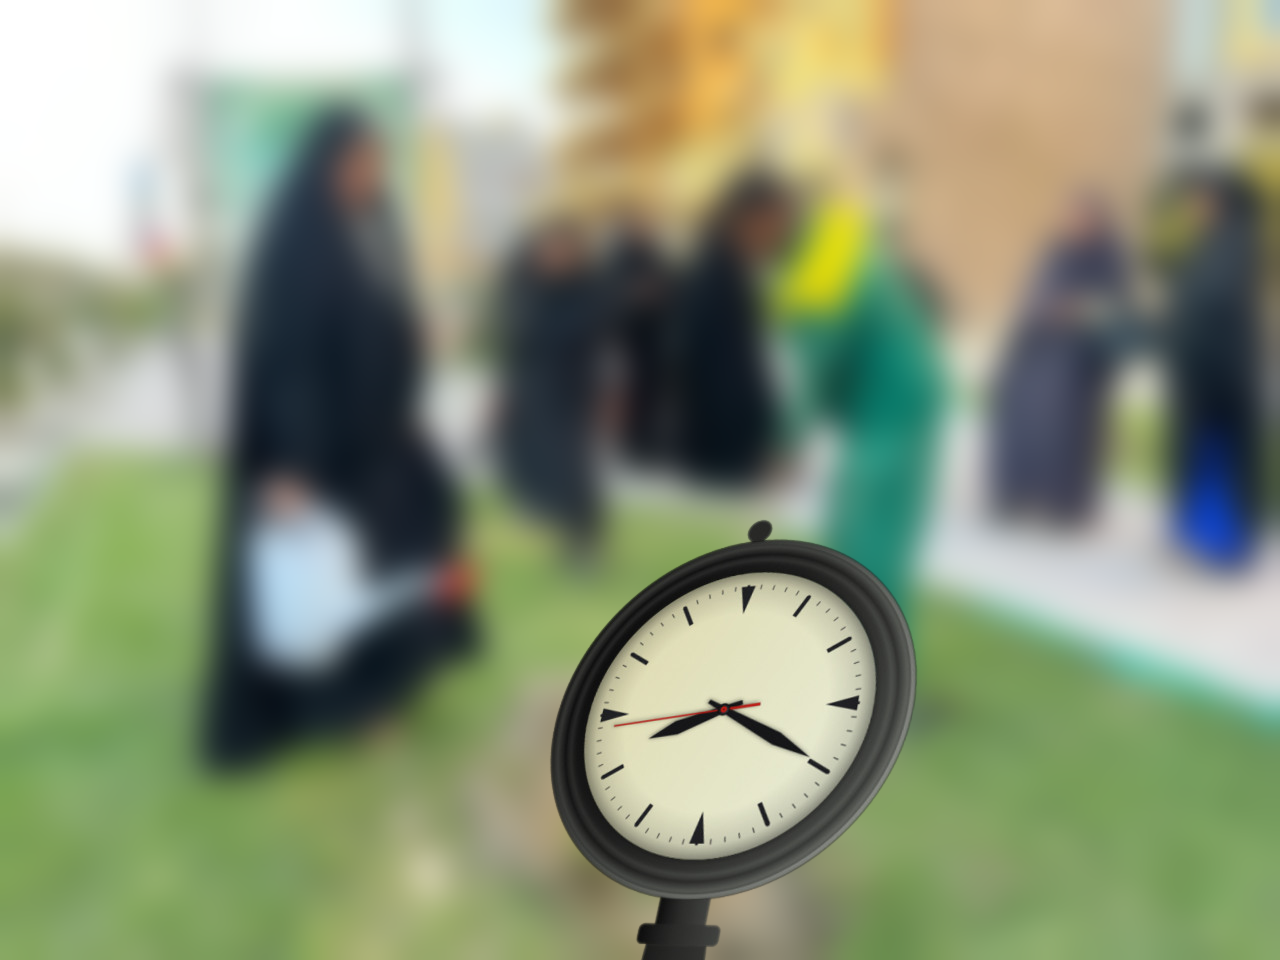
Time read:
8.19.44
